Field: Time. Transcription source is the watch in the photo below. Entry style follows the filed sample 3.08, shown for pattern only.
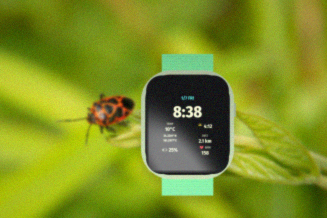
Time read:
8.38
